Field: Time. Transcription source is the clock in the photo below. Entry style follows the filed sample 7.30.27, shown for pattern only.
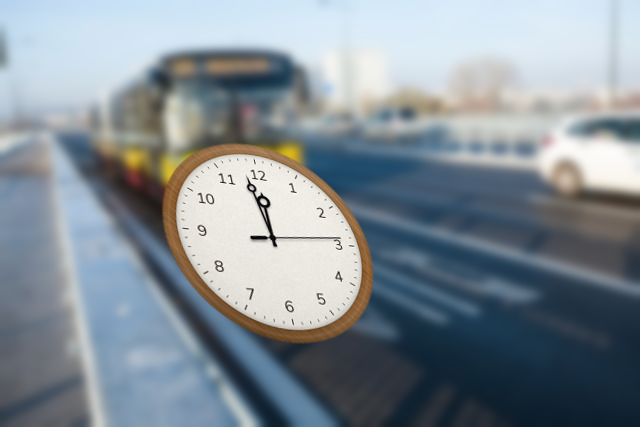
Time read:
11.58.14
